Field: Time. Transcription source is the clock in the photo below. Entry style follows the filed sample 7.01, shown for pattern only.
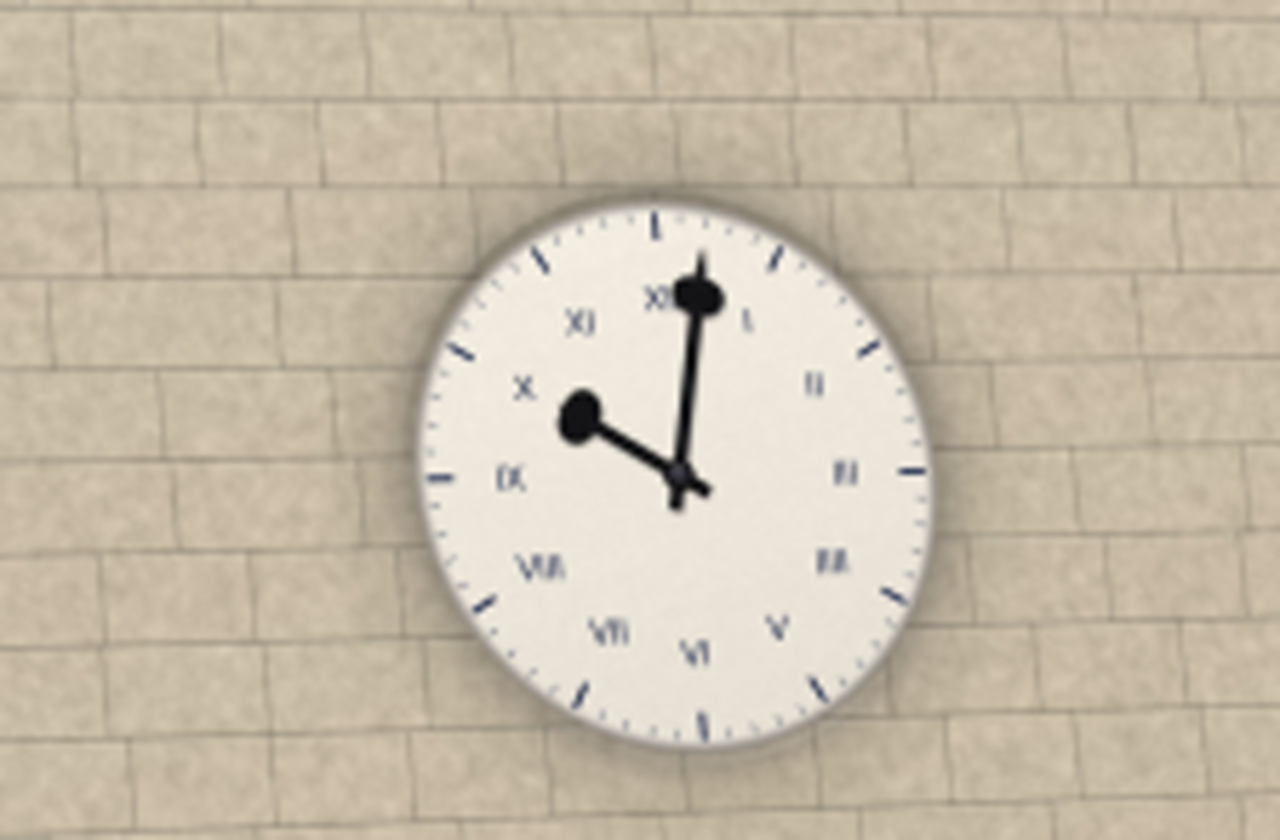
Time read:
10.02
